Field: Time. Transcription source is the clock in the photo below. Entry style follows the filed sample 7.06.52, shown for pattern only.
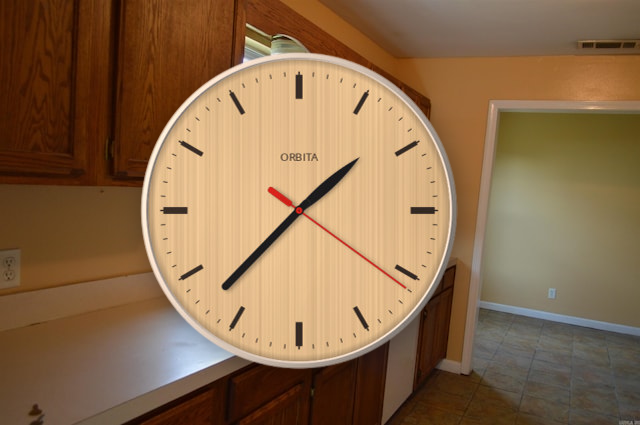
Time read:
1.37.21
